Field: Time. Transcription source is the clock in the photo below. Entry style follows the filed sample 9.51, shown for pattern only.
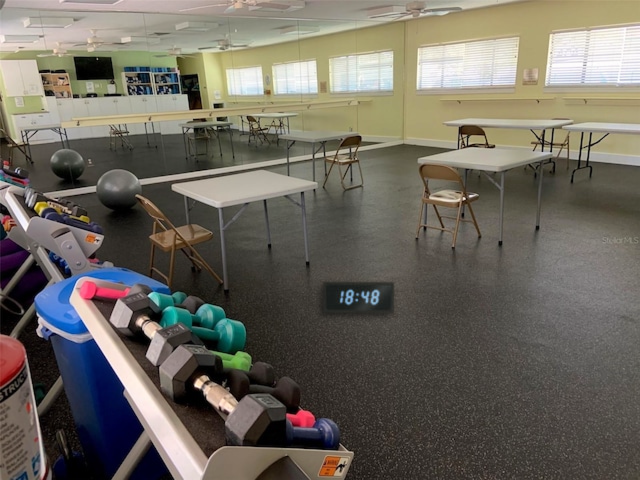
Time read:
18.48
